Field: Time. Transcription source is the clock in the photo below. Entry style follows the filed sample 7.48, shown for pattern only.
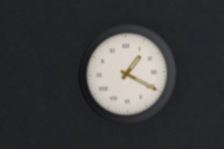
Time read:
1.20
